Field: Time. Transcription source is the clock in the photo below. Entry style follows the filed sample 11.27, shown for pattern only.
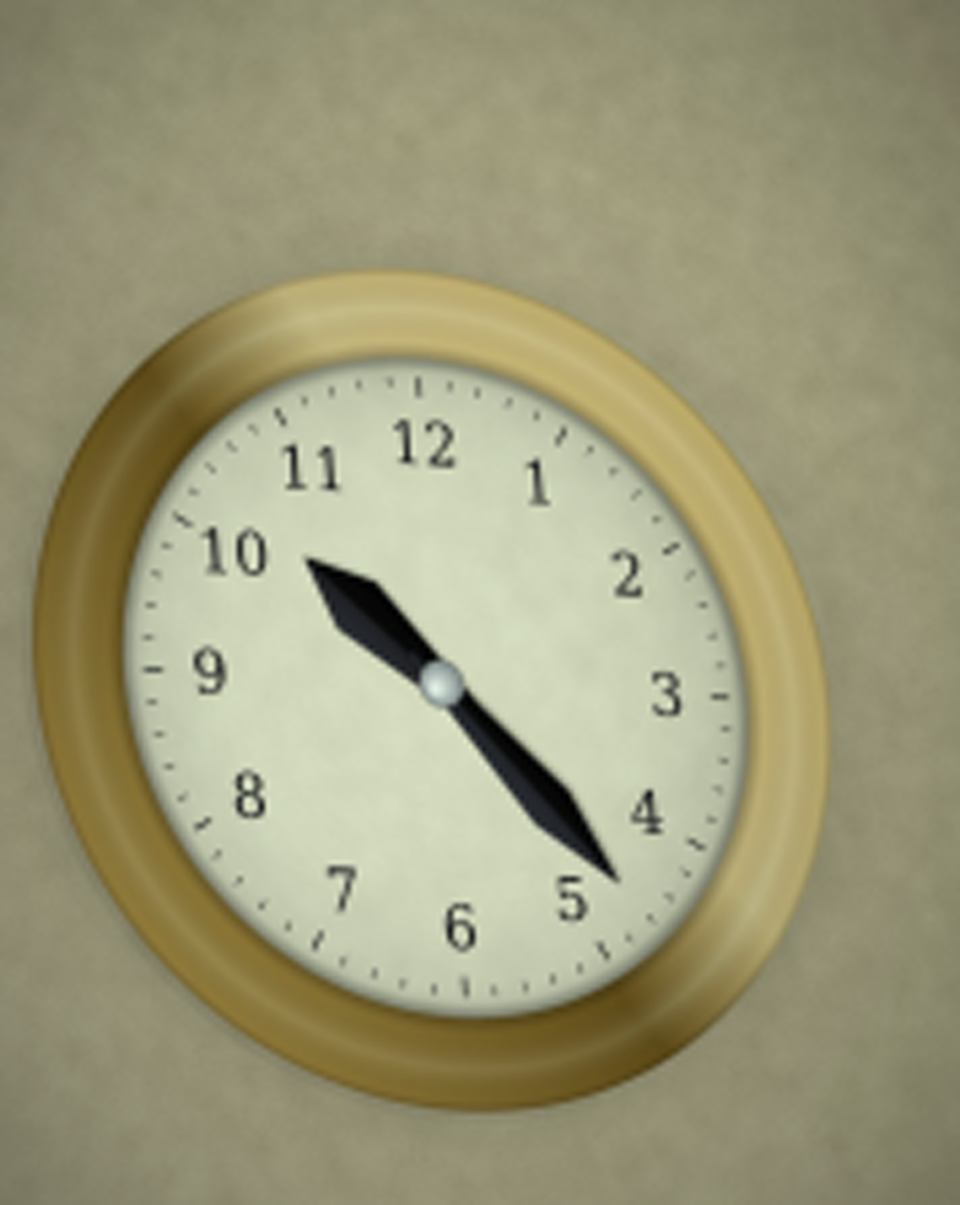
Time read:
10.23
